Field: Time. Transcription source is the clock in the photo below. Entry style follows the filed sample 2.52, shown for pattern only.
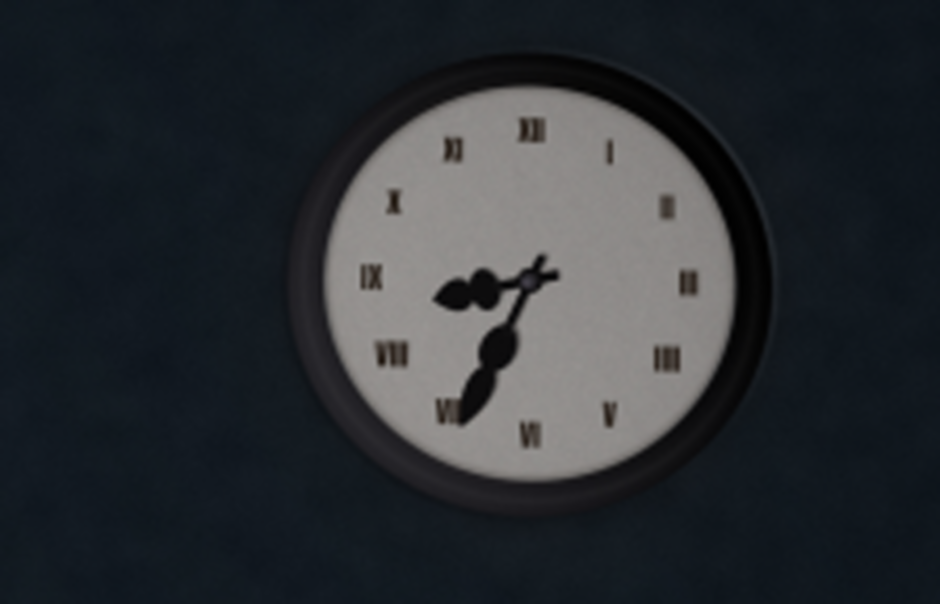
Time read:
8.34
